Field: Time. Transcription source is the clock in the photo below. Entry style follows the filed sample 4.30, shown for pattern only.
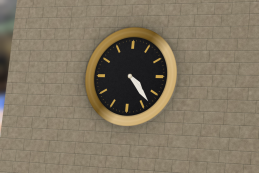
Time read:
4.23
